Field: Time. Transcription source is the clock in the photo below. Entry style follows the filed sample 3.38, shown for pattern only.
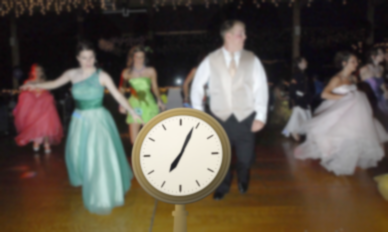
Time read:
7.04
